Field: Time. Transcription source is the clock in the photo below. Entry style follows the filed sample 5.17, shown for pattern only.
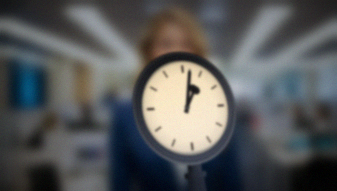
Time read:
1.02
